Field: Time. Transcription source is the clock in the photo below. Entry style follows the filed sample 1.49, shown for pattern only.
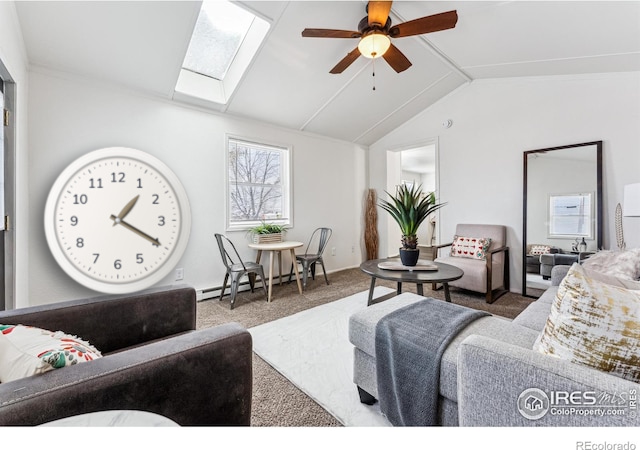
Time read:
1.20
